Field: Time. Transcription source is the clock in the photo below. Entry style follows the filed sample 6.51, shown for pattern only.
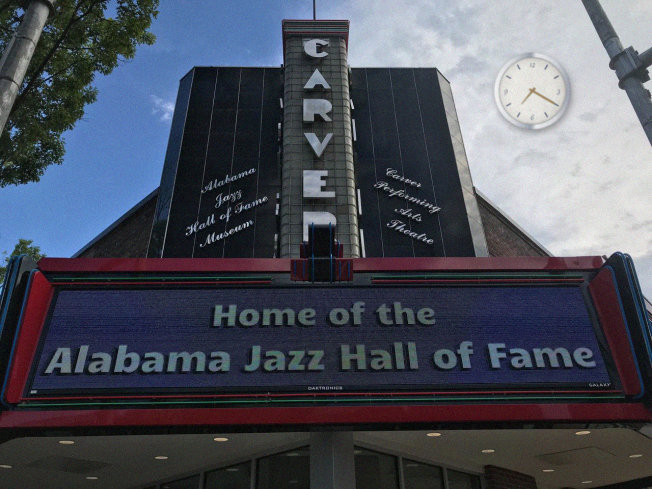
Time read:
7.20
